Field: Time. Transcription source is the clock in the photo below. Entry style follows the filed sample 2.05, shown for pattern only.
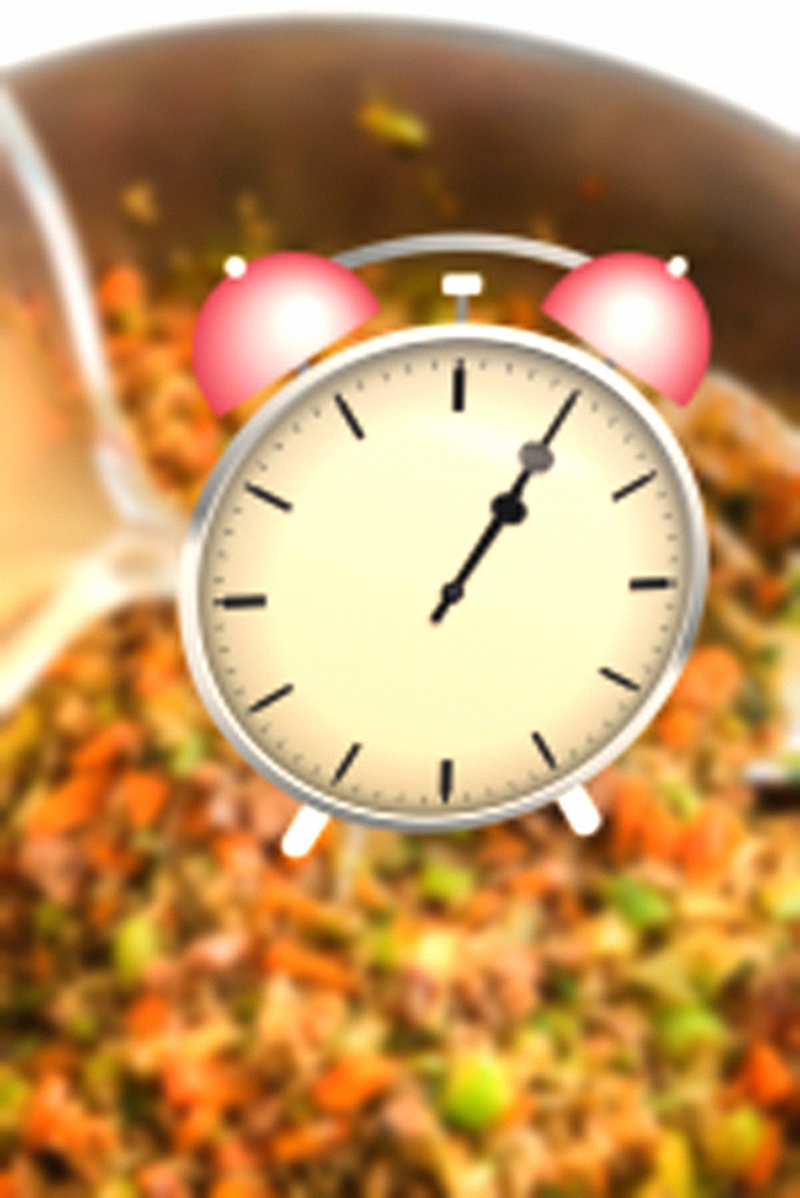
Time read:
1.05
